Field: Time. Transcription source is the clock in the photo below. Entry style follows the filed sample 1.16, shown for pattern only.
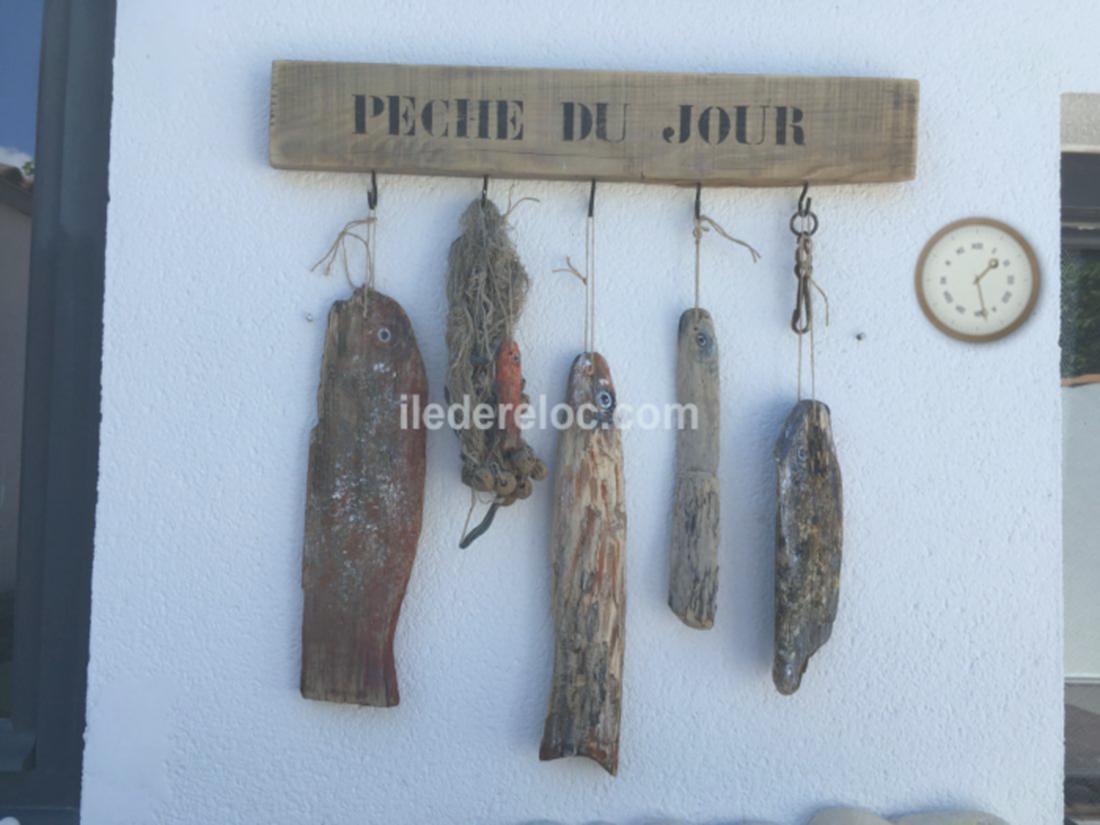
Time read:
1.28
